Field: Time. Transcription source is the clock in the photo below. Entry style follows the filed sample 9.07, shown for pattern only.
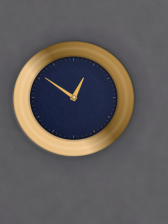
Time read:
12.51
